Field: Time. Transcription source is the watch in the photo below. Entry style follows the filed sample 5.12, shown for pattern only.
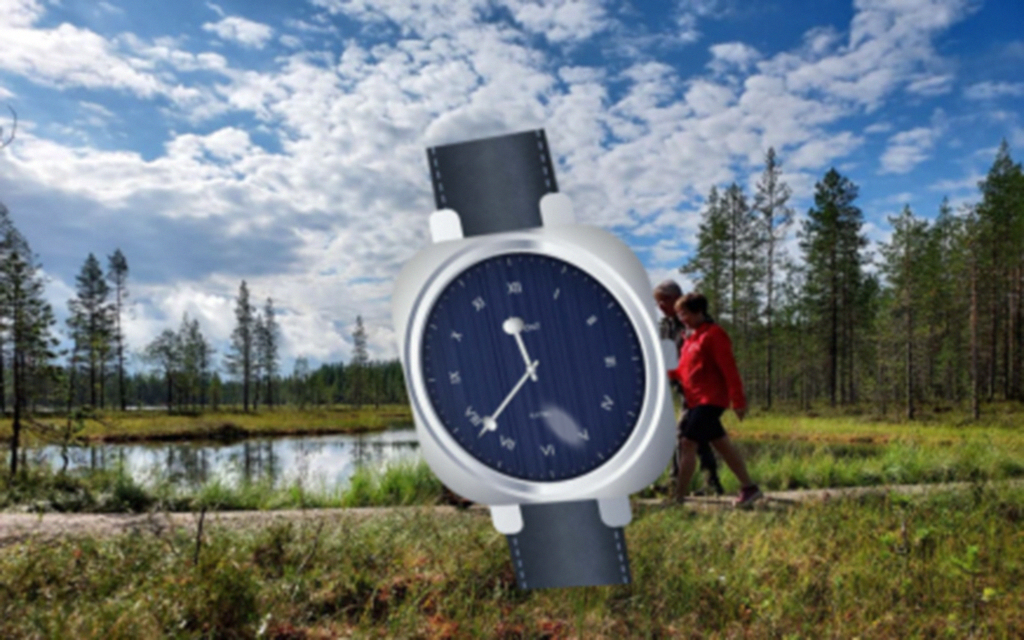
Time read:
11.38
